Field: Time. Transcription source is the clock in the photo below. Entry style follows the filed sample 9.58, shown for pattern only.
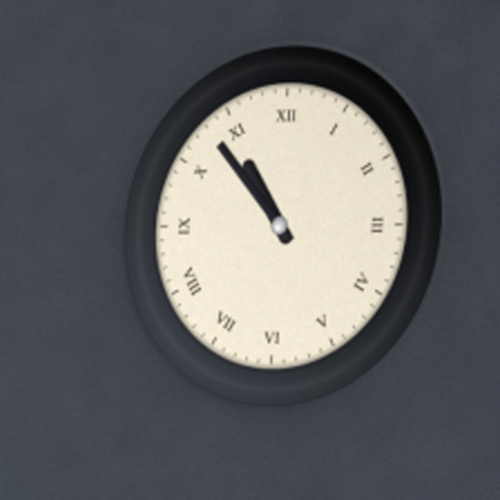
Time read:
10.53
